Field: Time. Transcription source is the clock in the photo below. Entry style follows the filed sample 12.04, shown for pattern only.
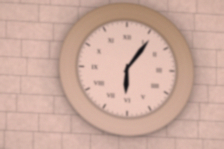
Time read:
6.06
